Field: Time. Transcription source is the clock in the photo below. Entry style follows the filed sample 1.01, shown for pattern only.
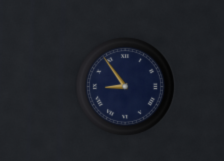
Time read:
8.54
